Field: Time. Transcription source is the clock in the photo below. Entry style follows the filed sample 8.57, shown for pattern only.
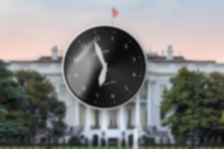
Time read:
6.59
